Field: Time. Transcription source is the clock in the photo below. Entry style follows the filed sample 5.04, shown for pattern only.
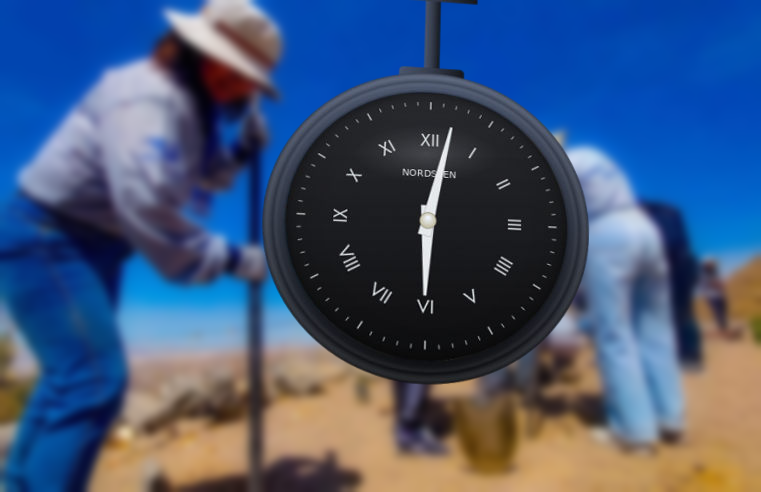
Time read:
6.02
